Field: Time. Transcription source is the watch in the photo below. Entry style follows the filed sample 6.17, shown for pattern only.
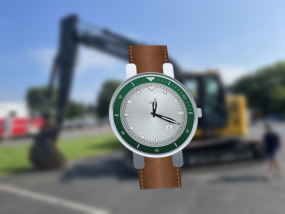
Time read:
12.19
